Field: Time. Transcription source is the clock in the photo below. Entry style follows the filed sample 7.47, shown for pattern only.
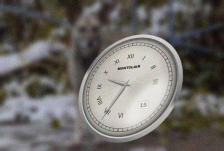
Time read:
9.35
